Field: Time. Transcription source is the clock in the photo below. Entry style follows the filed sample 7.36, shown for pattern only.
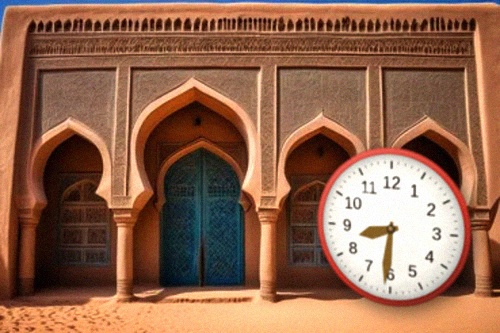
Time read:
8.31
